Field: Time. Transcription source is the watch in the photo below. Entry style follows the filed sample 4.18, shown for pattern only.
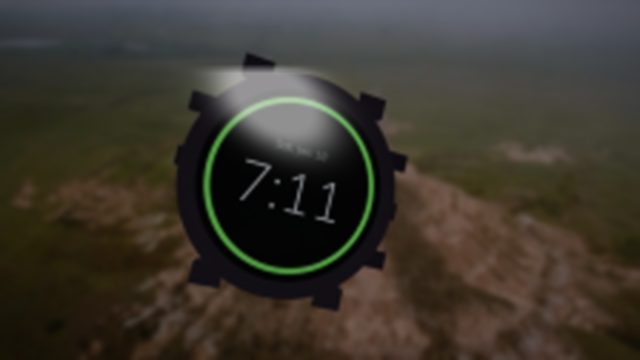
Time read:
7.11
